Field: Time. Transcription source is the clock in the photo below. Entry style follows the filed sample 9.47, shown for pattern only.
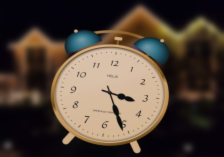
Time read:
3.26
